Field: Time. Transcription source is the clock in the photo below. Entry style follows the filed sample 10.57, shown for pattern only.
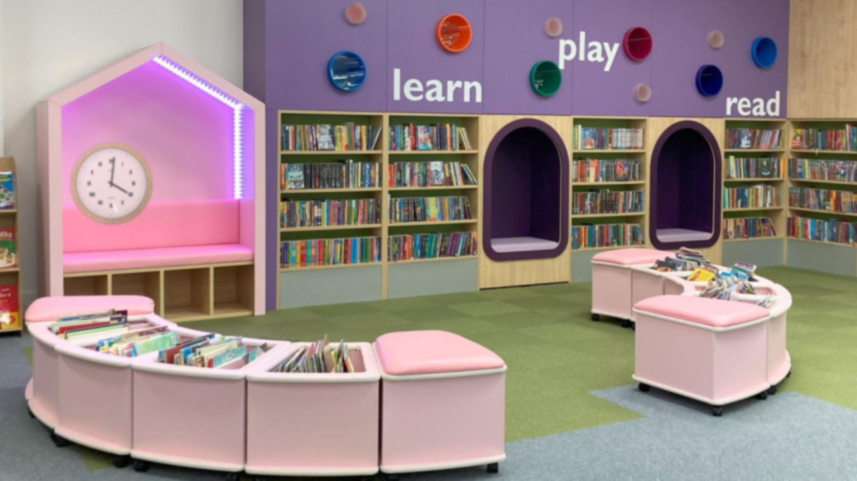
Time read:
4.01
